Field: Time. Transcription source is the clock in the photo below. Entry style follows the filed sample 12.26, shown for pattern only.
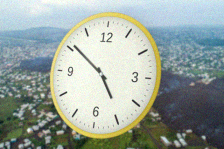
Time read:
4.51
